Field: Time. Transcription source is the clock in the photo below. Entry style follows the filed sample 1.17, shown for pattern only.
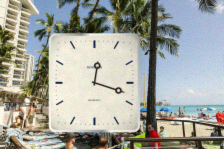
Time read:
12.18
